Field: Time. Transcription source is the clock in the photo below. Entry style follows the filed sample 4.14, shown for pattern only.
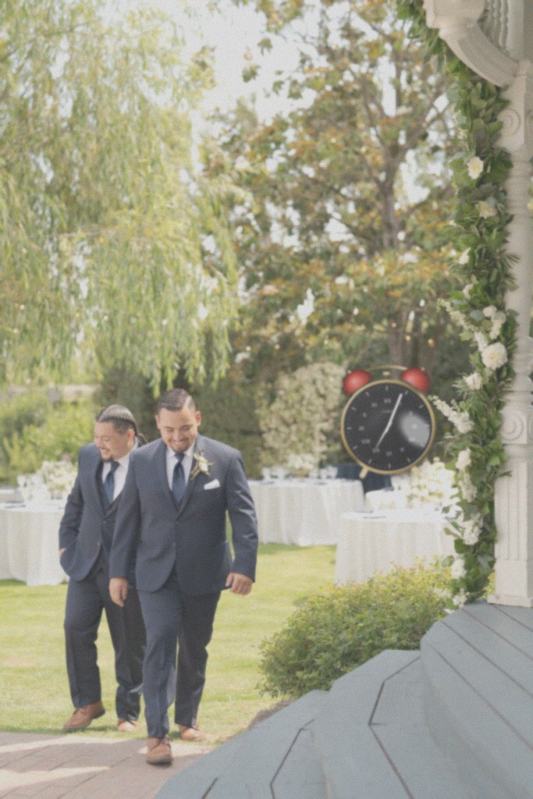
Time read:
7.04
